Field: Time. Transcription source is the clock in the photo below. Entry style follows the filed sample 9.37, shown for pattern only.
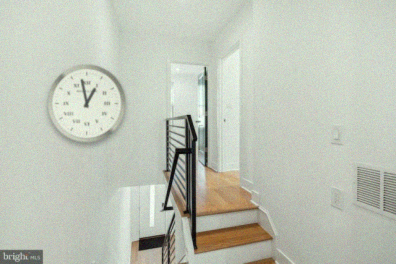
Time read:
12.58
